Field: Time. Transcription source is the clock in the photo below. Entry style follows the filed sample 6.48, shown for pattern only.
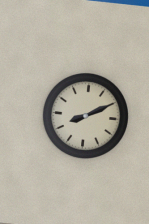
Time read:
8.10
